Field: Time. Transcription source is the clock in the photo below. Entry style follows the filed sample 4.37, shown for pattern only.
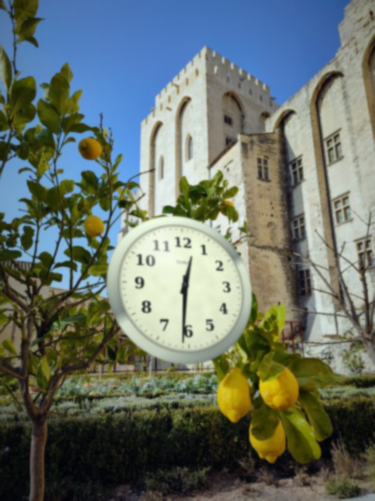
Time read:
12.31
